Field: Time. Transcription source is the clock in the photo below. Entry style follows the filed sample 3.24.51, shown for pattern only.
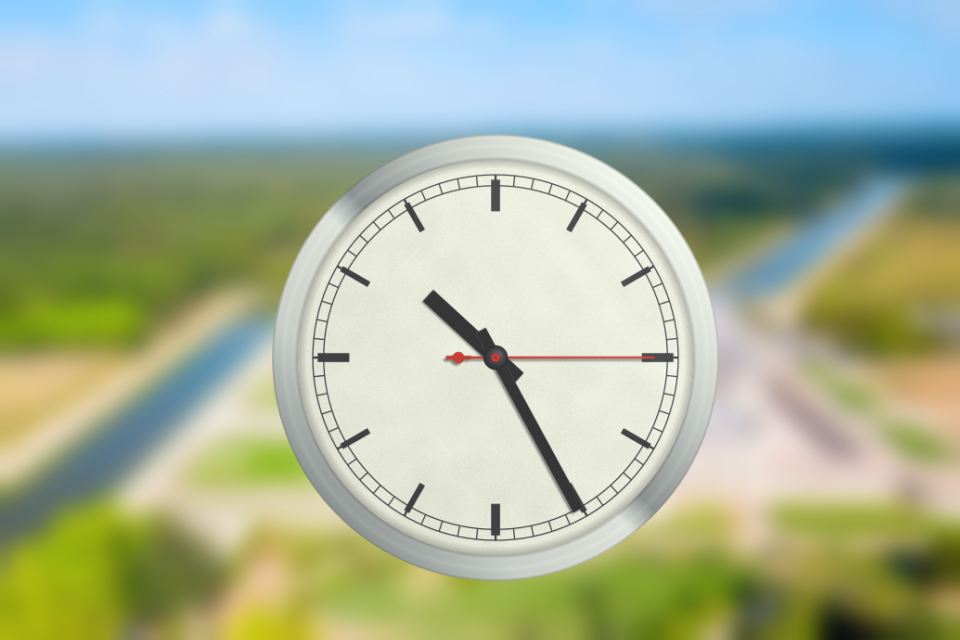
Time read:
10.25.15
